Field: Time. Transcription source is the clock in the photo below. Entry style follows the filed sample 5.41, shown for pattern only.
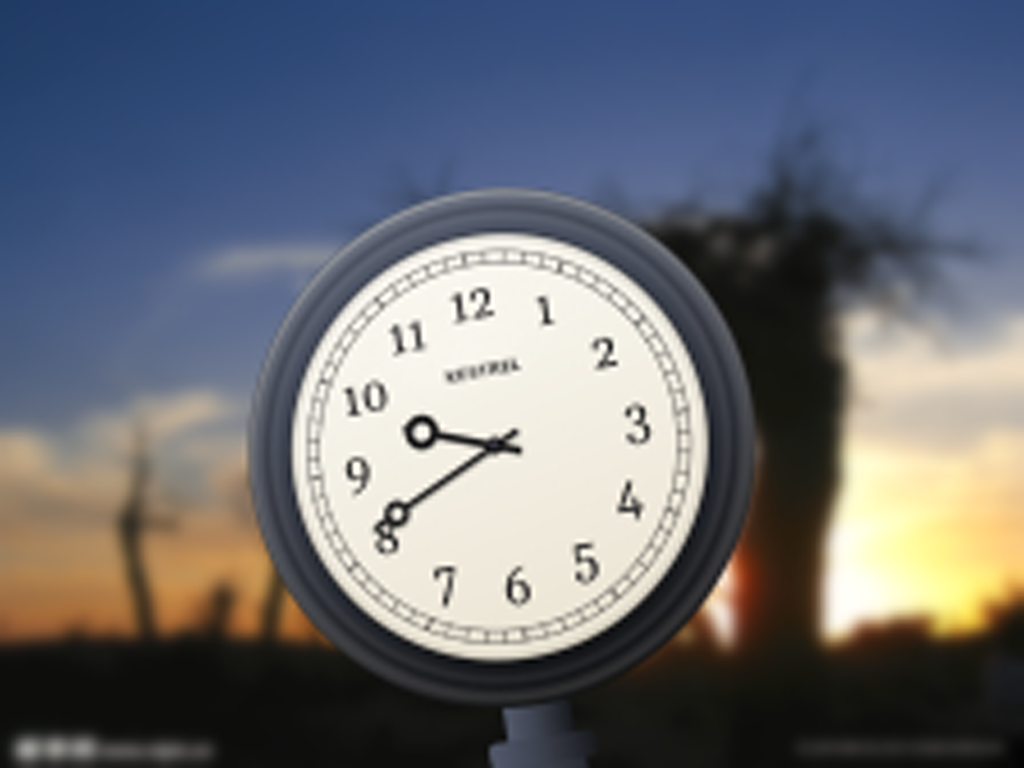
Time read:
9.41
